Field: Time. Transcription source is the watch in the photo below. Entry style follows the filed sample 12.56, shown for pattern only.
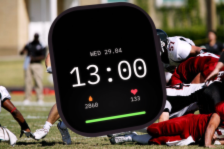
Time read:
13.00
